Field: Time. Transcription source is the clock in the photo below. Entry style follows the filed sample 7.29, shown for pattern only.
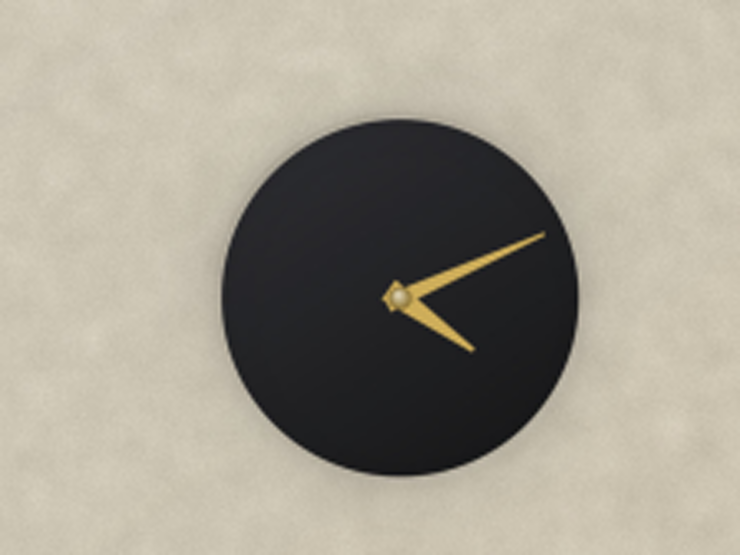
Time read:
4.11
